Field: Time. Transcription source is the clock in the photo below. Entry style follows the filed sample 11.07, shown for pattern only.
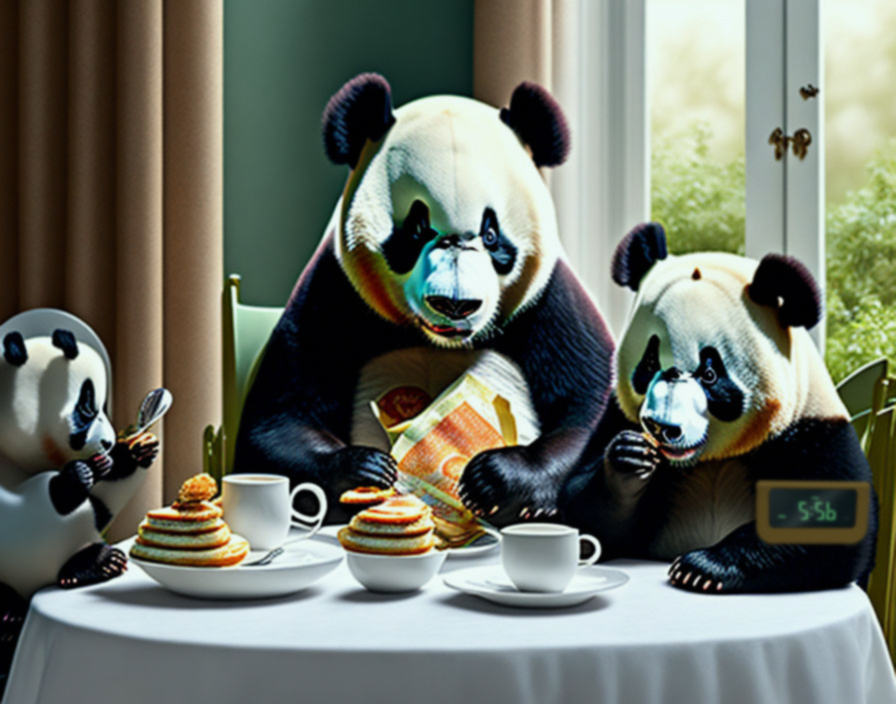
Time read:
5.56
